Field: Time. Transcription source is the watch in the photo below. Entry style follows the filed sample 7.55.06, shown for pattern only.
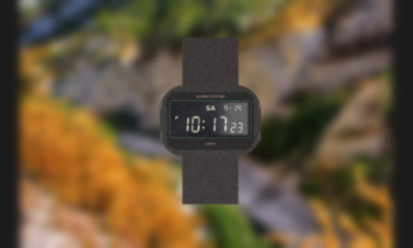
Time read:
10.17.23
